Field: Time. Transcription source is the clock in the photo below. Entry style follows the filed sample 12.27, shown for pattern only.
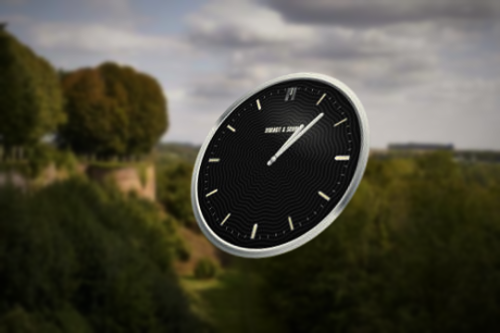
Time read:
1.07
